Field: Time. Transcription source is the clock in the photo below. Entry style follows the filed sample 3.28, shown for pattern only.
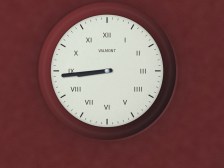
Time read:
8.44
